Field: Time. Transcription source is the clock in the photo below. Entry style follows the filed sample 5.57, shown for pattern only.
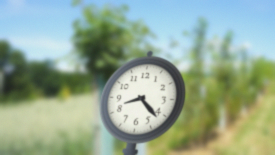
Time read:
8.22
